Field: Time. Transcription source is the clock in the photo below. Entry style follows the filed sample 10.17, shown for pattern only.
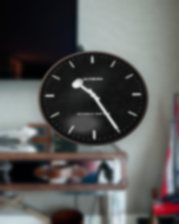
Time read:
10.25
